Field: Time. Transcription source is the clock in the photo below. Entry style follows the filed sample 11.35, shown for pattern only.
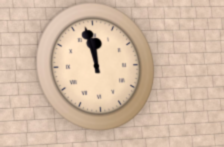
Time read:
11.58
